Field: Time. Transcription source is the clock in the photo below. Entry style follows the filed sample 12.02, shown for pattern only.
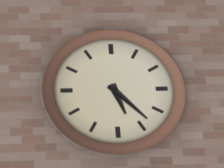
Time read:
5.23
